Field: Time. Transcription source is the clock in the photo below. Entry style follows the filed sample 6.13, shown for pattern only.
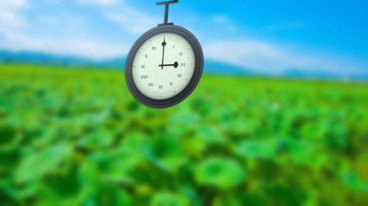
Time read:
3.00
